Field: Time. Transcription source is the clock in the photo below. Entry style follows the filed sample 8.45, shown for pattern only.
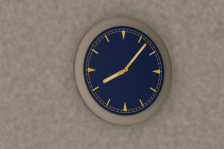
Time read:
8.07
